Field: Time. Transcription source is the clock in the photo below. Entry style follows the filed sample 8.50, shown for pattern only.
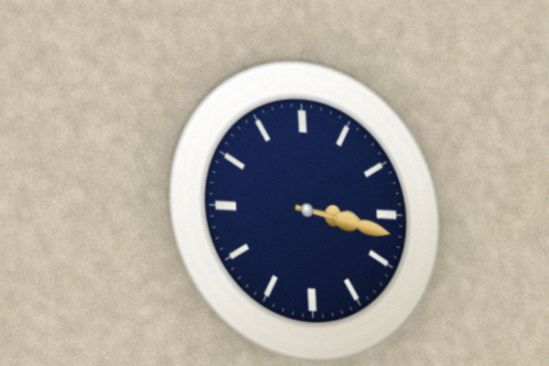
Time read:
3.17
